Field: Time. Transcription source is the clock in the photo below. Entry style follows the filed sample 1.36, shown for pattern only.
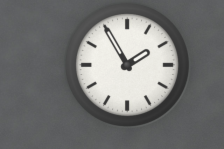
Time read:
1.55
